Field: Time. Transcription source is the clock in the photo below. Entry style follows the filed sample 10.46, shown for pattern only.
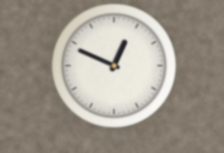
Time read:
12.49
